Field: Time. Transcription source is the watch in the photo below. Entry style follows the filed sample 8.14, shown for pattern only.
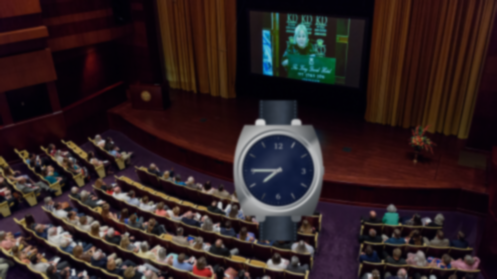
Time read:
7.45
